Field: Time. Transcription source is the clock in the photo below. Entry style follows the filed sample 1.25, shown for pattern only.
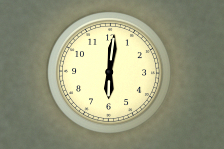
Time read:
6.01
